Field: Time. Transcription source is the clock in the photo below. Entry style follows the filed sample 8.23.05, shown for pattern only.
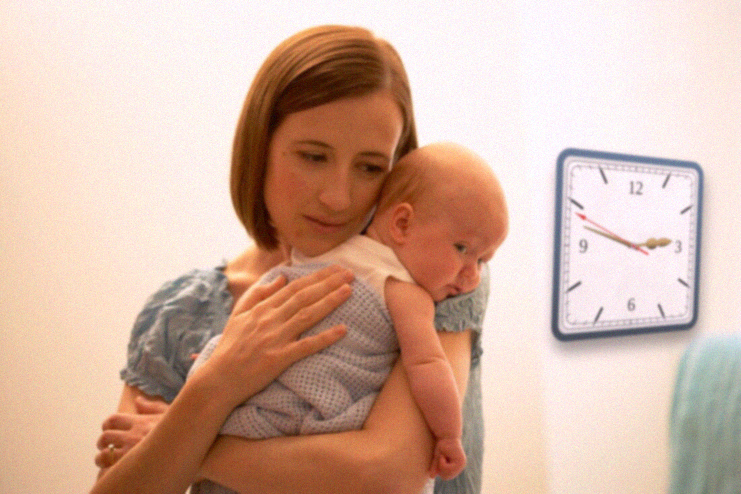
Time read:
2.47.49
